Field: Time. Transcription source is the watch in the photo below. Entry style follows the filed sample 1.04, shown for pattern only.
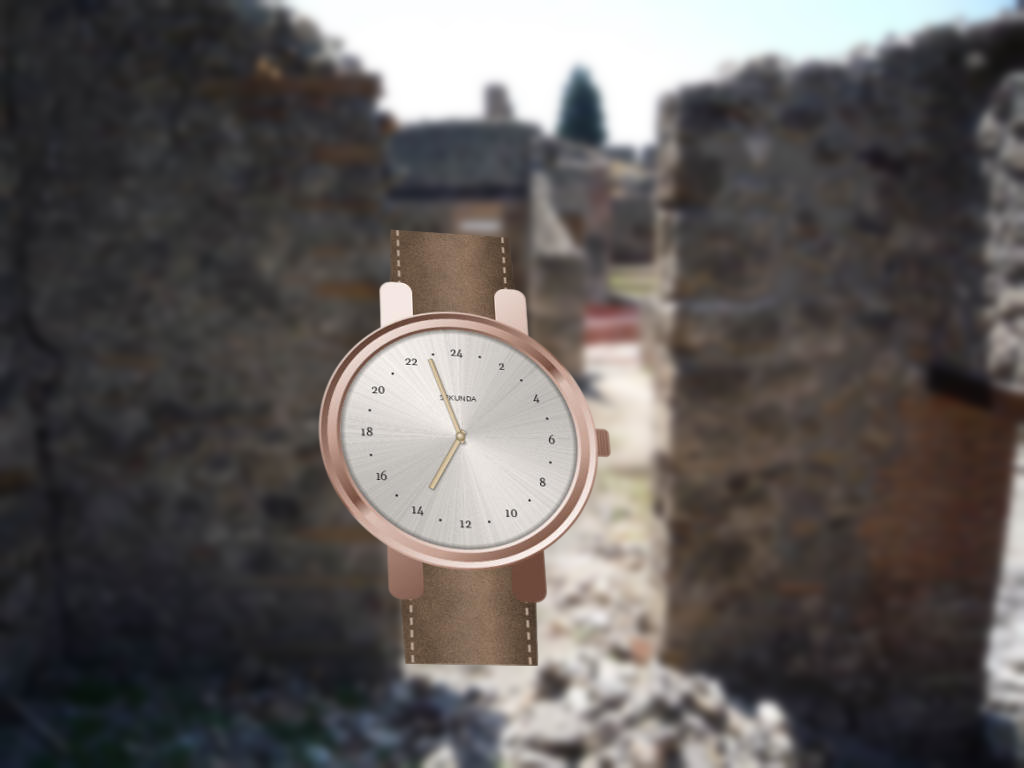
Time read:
13.57
